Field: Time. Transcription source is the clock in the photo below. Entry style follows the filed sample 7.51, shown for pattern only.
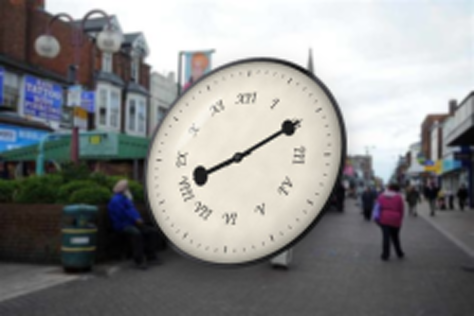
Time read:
8.10
